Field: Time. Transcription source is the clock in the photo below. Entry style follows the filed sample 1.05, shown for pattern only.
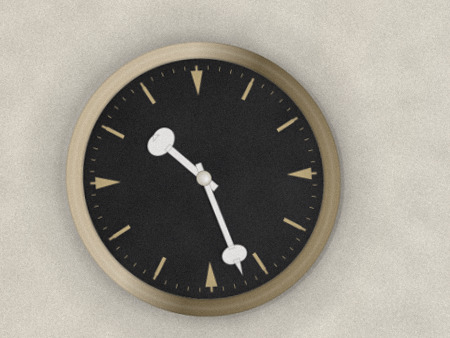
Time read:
10.27
